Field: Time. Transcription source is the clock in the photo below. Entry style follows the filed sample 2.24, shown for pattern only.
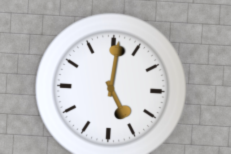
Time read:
5.01
